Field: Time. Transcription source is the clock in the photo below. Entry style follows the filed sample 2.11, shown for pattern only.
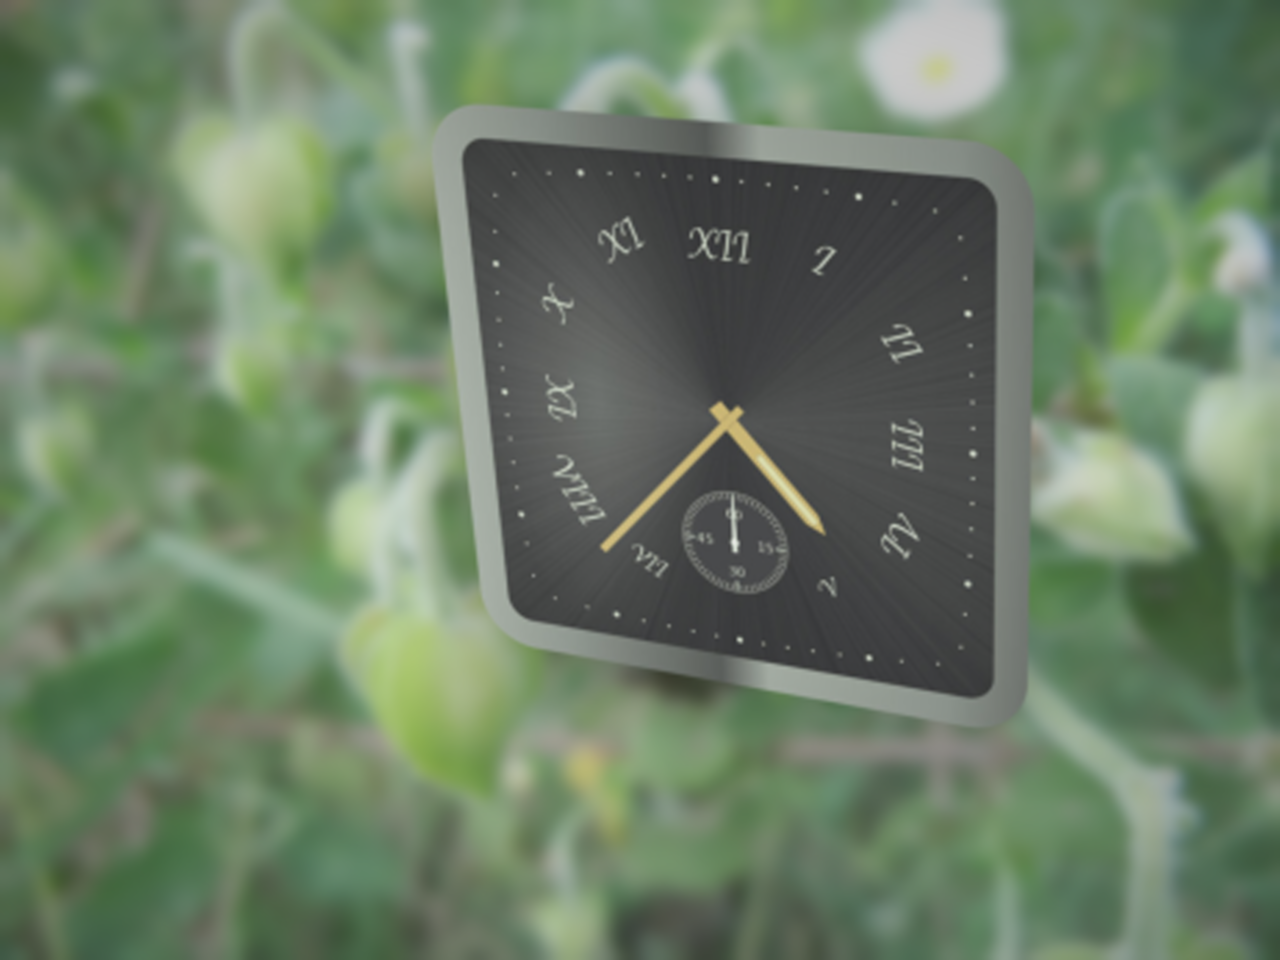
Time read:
4.37
